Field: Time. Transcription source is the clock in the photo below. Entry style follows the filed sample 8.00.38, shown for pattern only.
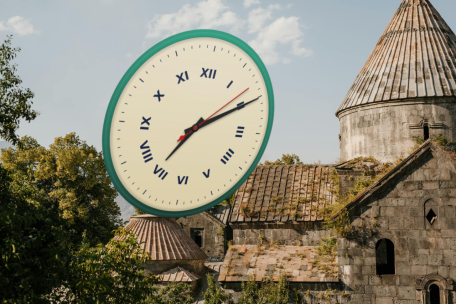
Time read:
7.10.08
